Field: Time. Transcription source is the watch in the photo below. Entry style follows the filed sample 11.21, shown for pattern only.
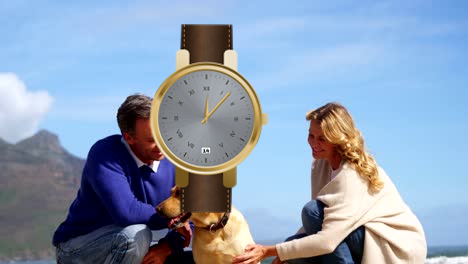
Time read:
12.07
